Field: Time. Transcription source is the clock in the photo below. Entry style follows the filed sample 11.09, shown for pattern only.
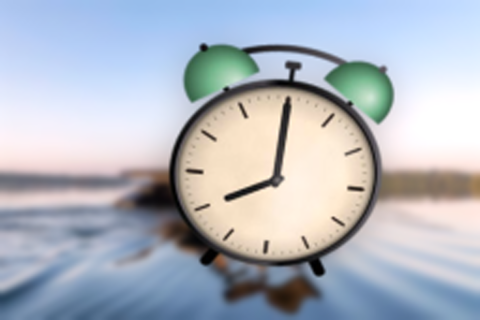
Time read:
8.00
